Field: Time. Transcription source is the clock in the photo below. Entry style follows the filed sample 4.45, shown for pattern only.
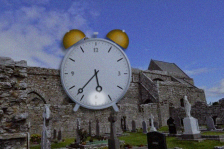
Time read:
5.37
